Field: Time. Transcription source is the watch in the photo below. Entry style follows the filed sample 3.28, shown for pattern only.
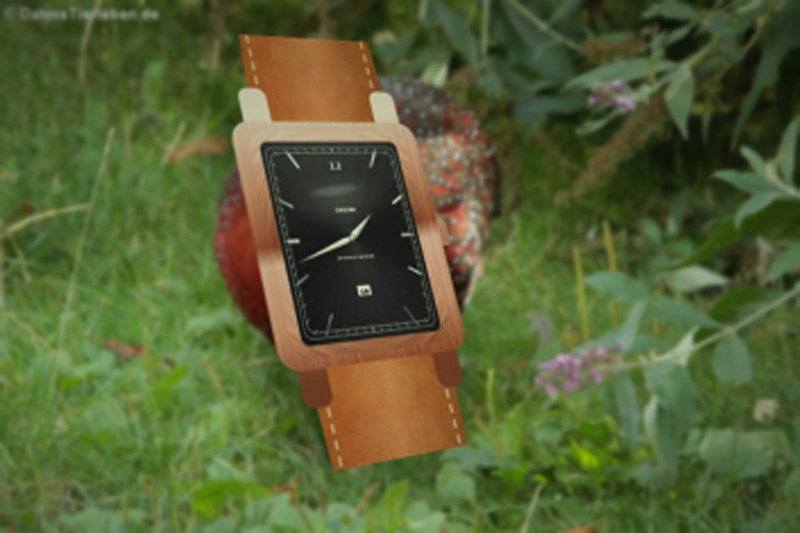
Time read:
1.42
